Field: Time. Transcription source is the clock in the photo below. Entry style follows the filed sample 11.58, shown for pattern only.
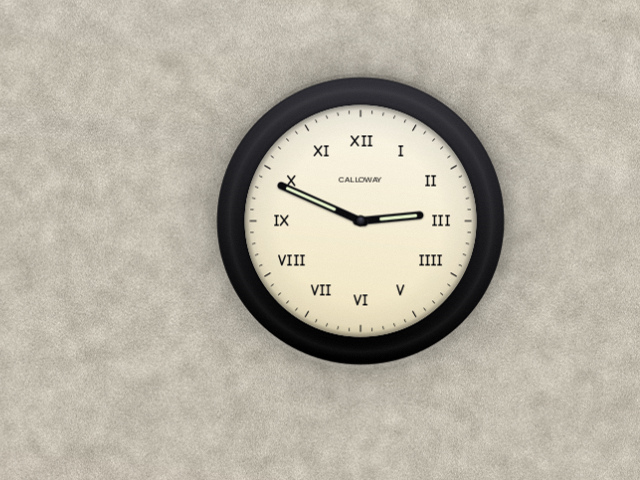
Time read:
2.49
